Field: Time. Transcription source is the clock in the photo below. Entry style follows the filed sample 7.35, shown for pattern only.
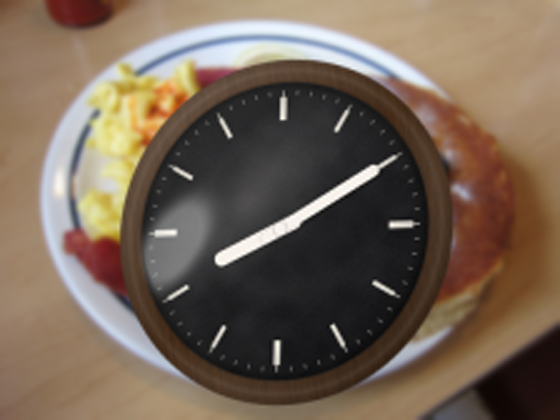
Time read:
8.10
